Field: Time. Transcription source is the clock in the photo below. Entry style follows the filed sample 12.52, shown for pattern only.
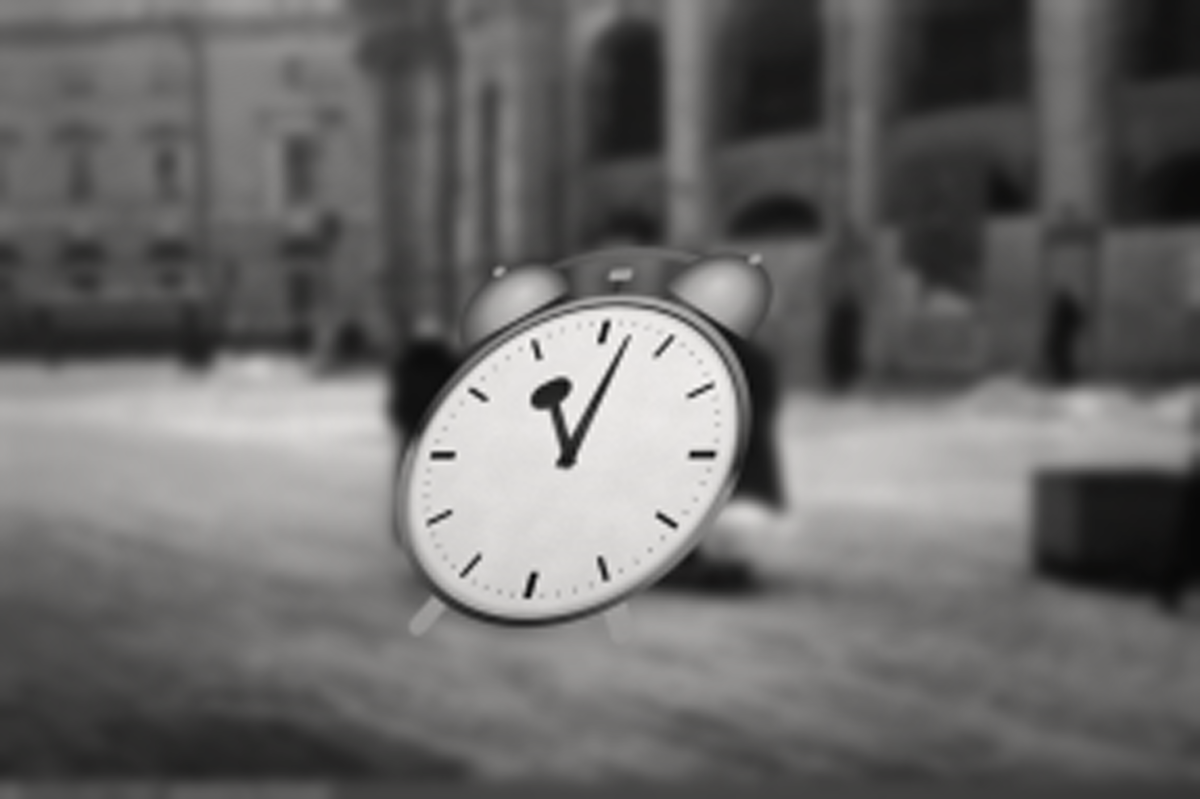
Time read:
11.02
